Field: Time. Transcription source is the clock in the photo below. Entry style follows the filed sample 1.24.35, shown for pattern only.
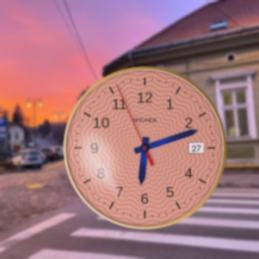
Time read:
6.11.56
